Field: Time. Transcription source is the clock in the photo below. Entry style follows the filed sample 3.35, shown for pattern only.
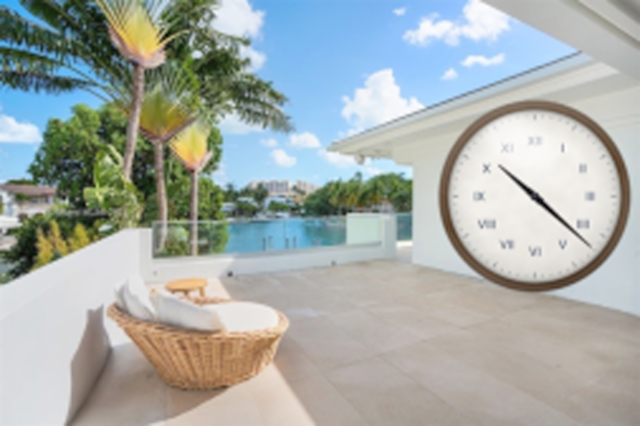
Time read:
10.22
